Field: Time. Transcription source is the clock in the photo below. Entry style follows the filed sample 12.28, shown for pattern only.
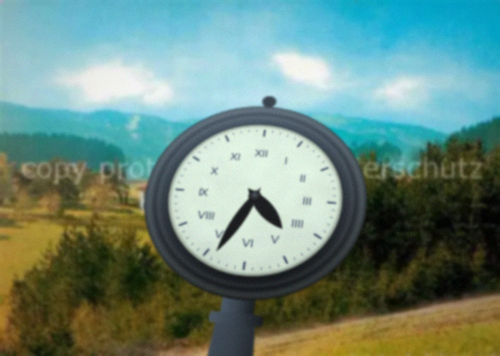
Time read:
4.34
